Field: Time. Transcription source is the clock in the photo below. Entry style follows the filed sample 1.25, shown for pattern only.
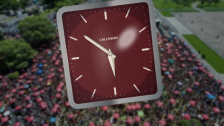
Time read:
5.52
